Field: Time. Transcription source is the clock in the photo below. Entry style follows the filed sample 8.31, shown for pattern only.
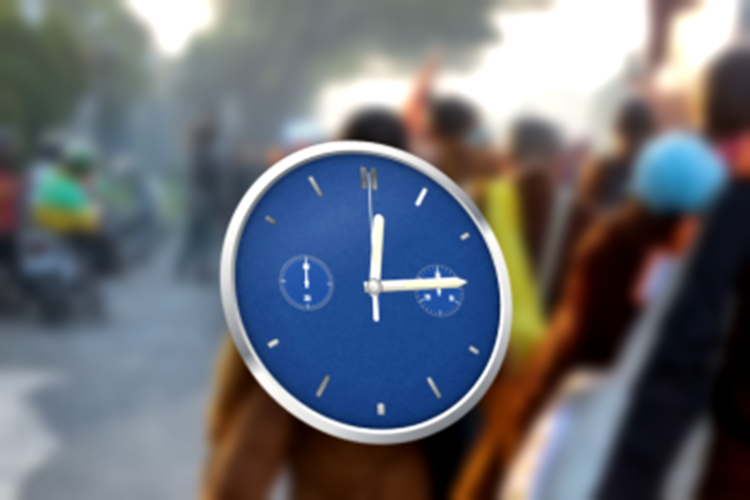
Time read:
12.14
